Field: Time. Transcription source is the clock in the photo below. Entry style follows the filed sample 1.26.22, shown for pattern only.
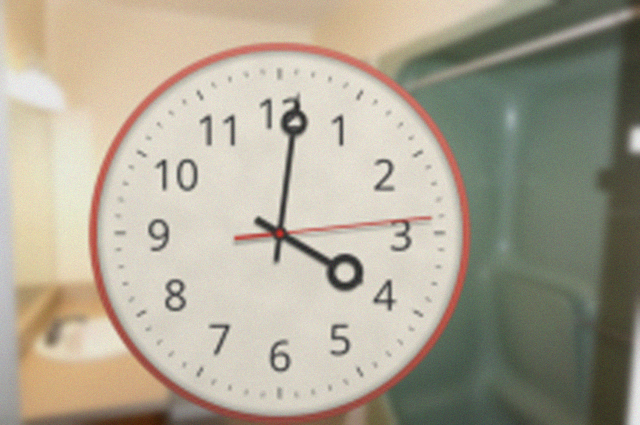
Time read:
4.01.14
